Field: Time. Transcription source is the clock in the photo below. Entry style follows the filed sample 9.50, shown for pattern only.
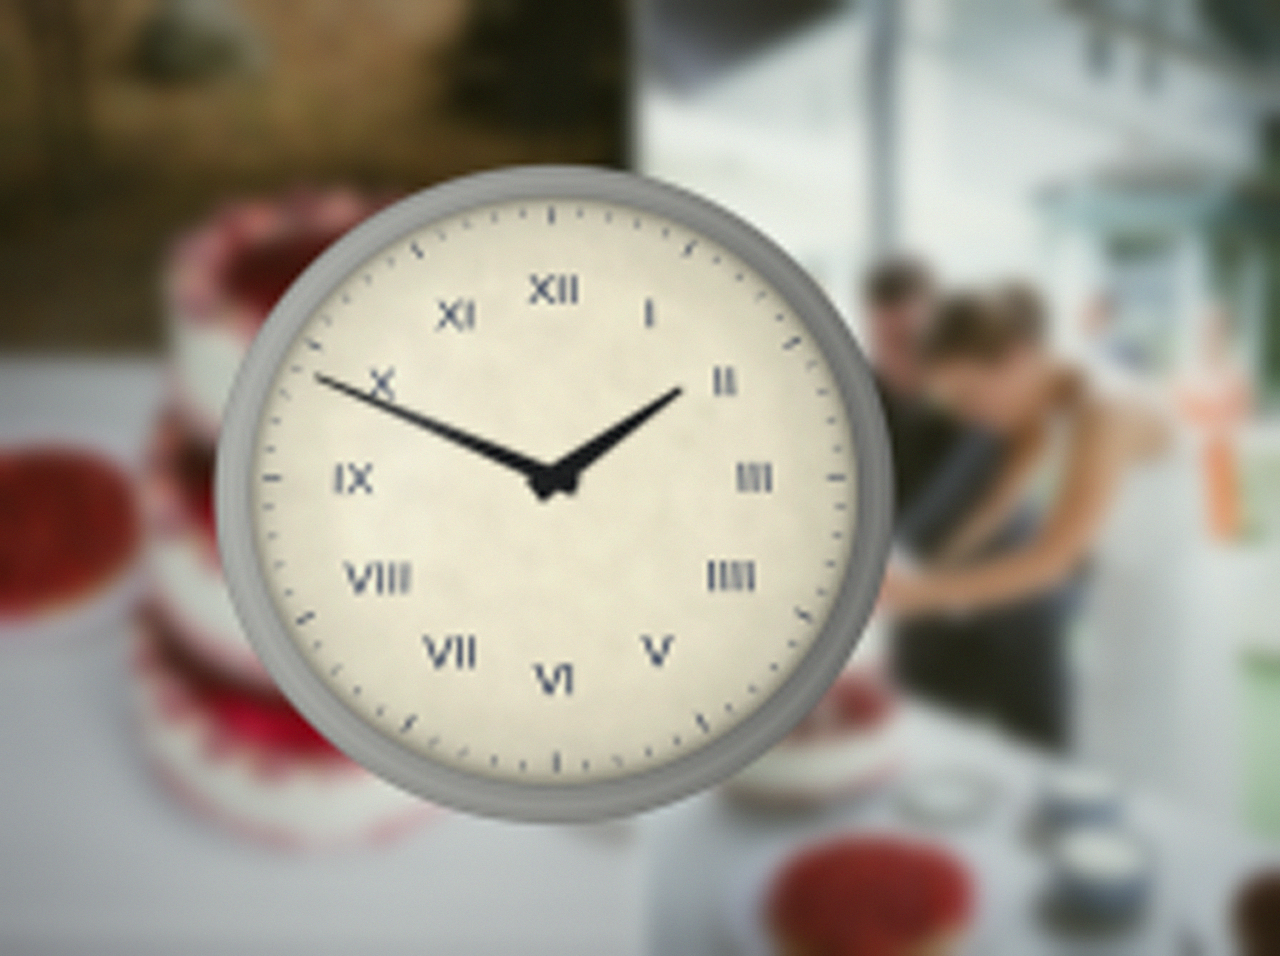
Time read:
1.49
